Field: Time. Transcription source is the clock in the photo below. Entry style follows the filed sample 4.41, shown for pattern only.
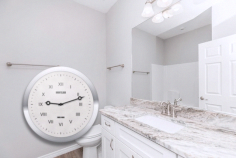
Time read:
9.12
